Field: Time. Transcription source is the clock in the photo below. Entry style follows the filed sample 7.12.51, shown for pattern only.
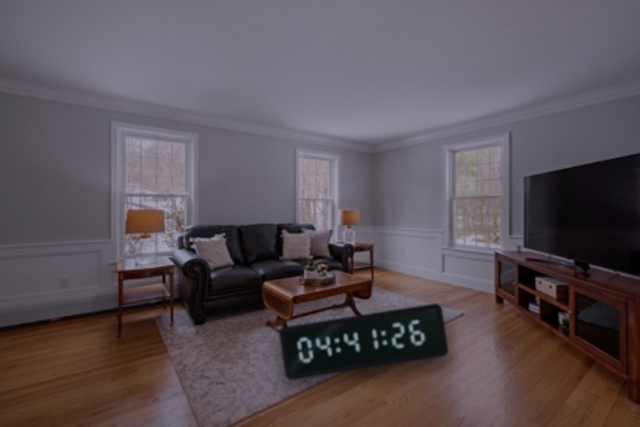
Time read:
4.41.26
